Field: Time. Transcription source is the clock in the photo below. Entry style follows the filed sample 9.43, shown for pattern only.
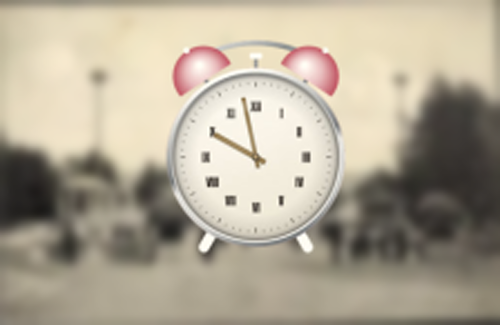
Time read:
9.58
